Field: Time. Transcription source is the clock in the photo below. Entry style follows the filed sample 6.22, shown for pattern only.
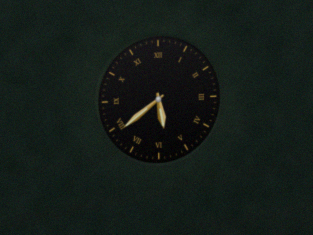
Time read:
5.39
